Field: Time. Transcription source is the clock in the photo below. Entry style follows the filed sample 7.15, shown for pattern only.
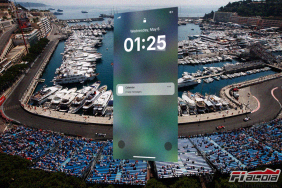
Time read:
1.25
